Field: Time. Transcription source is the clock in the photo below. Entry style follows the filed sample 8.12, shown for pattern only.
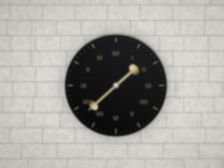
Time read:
1.38
